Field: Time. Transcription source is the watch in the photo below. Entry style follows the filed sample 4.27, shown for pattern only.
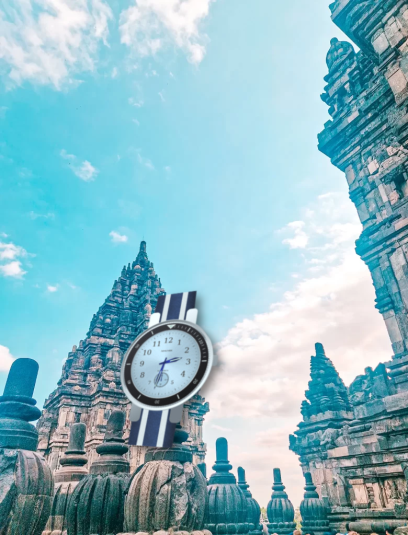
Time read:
2.32
